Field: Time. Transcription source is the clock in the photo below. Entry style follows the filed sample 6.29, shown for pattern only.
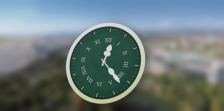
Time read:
12.22
